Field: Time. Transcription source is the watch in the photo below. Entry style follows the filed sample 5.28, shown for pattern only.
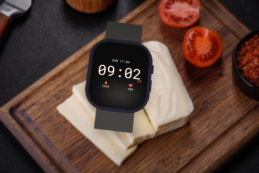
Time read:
9.02
